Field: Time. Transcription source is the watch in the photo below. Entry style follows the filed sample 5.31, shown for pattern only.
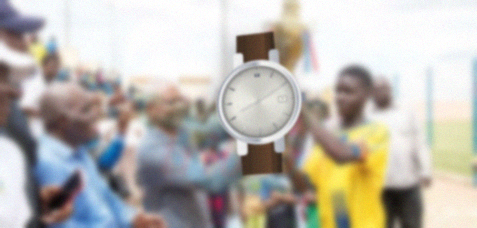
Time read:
8.10
